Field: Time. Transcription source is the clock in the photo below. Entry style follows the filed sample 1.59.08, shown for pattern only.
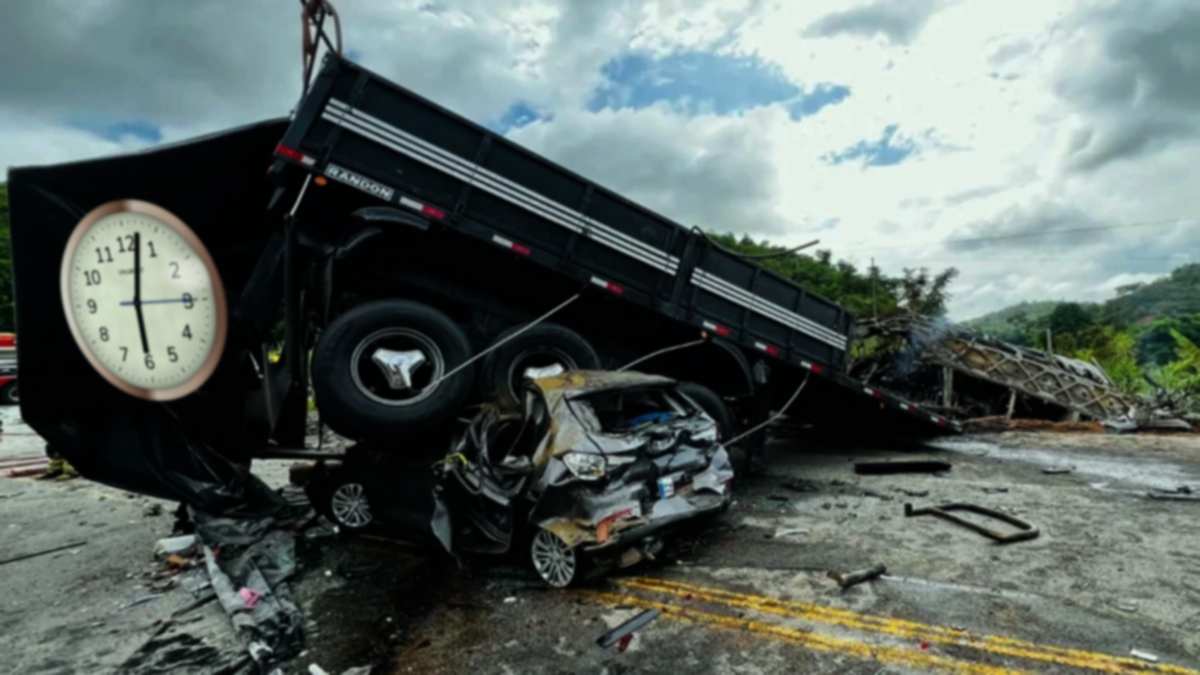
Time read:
6.02.15
